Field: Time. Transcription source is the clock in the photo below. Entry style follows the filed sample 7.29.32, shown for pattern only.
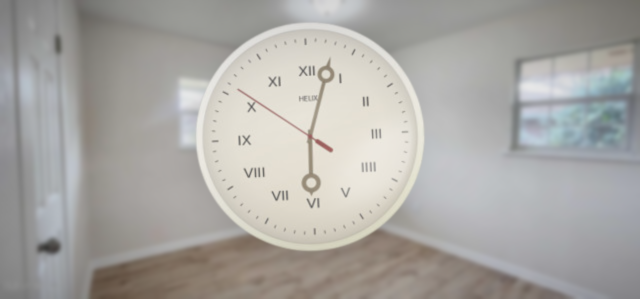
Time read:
6.02.51
